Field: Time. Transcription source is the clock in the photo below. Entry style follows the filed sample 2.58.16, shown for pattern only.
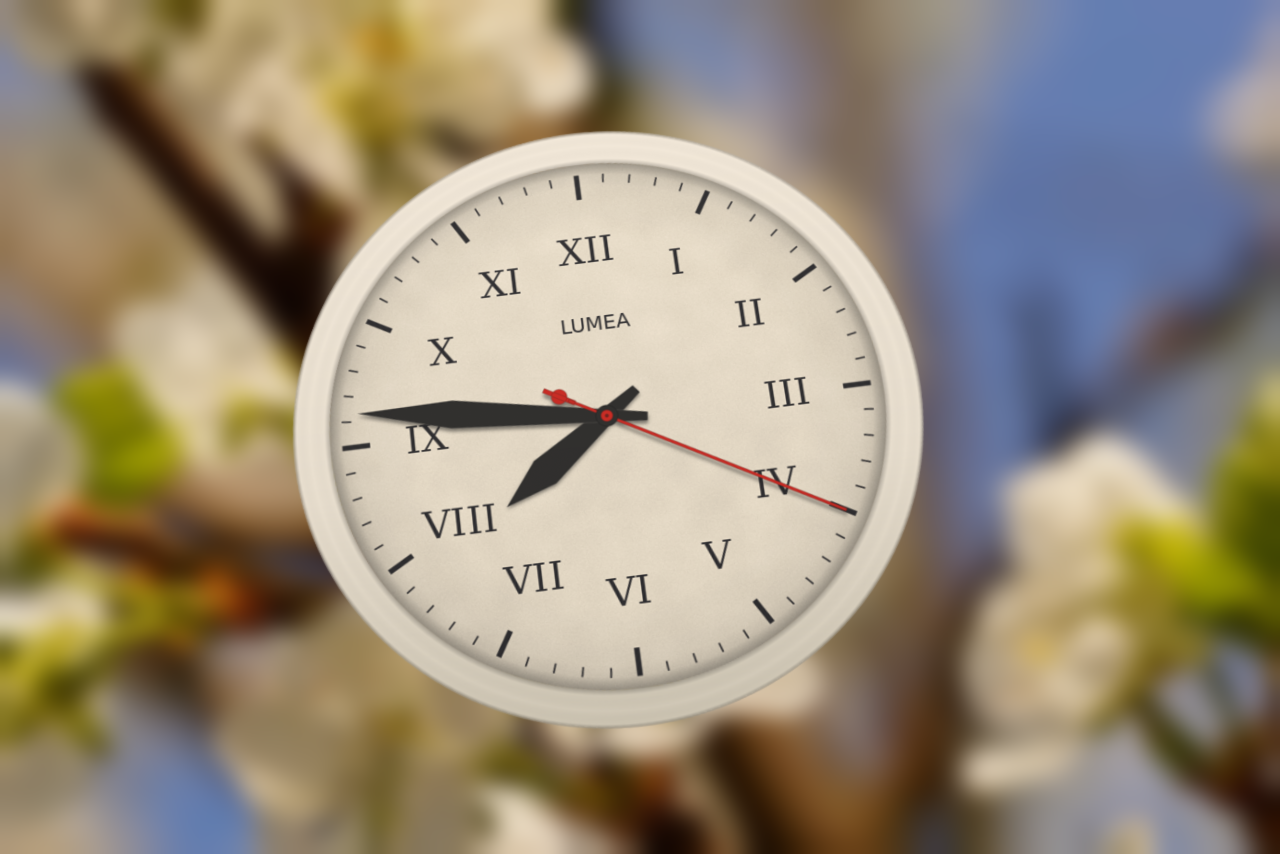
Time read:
7.46.20
